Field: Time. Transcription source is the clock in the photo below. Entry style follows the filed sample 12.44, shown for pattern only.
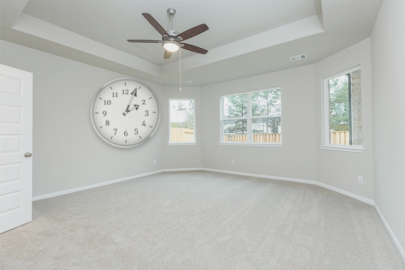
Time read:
2.04
